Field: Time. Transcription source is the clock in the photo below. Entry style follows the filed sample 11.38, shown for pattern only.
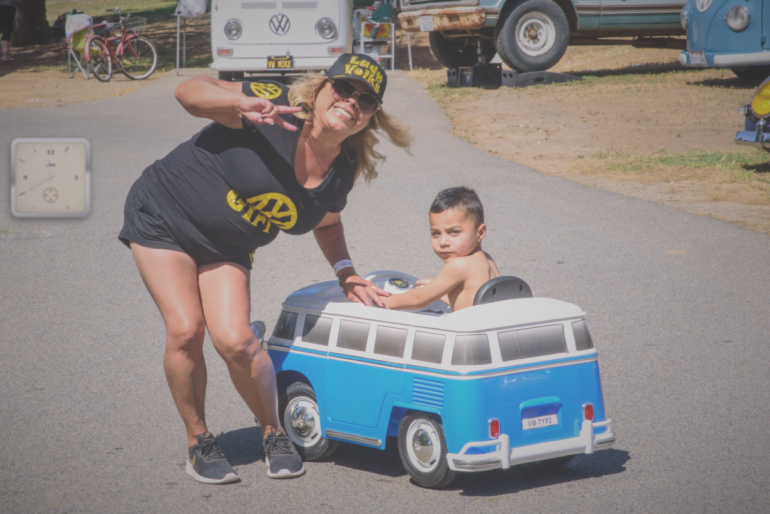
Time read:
11.40
